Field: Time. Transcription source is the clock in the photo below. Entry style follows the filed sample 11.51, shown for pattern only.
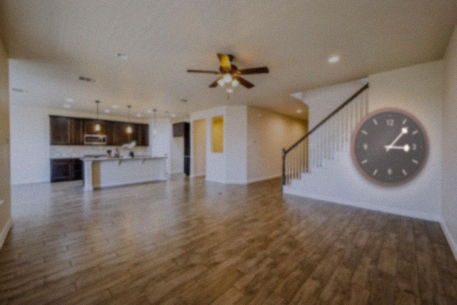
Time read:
3.07
